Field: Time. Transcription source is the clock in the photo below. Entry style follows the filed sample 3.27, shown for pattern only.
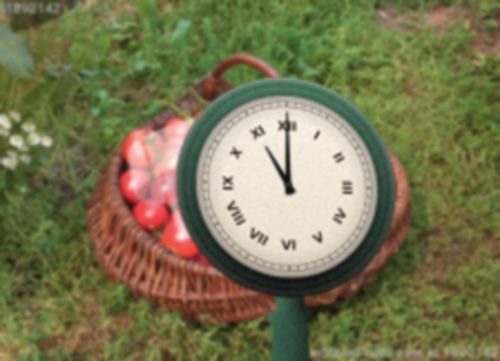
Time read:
11.00
